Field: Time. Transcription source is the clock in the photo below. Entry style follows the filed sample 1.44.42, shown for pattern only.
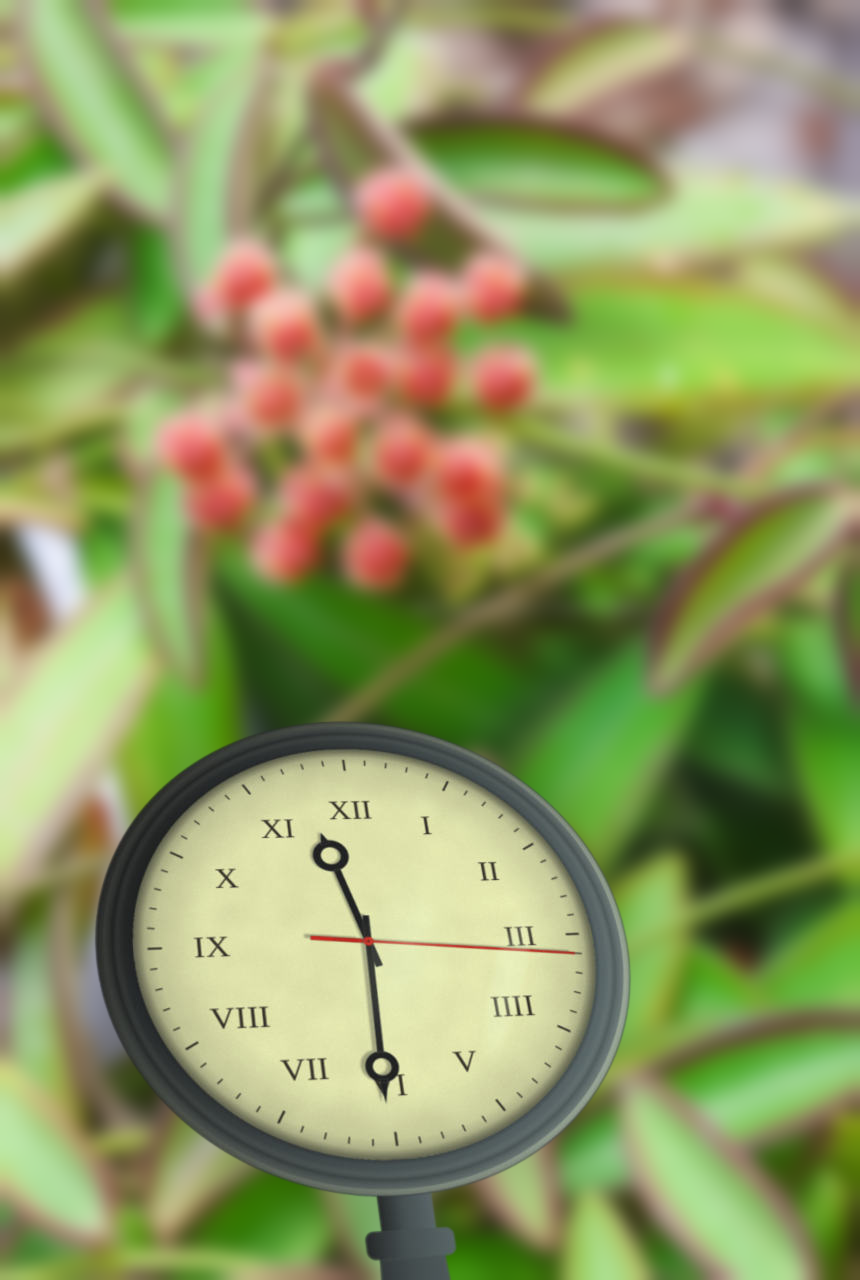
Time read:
11.30.16
